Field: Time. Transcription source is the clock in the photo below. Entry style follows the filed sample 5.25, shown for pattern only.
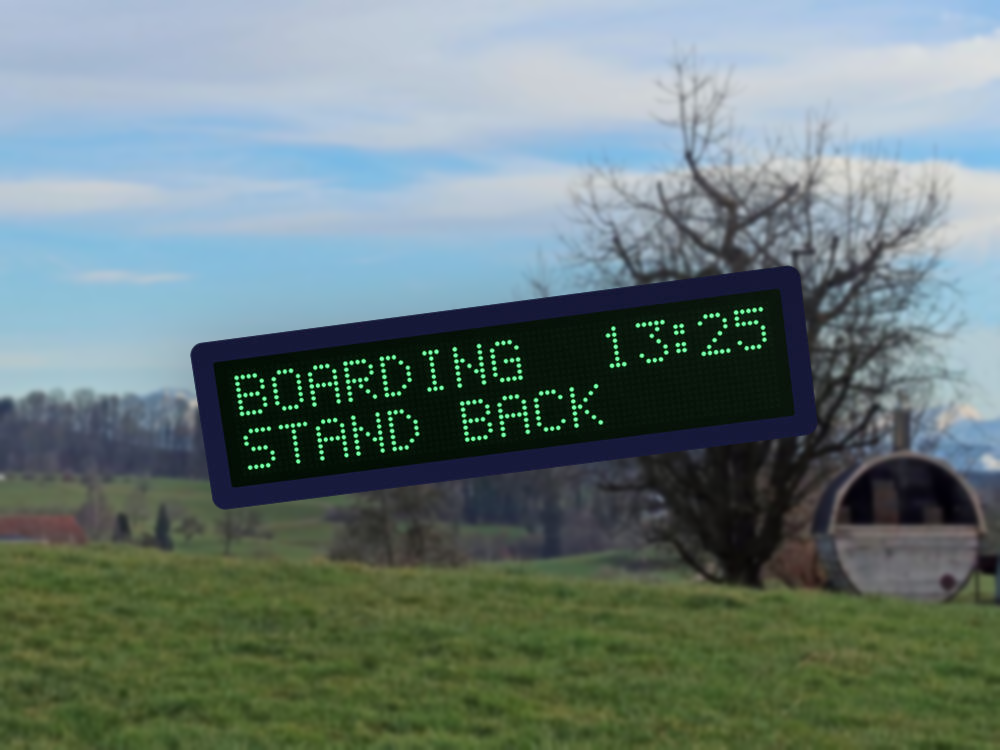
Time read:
13.25
